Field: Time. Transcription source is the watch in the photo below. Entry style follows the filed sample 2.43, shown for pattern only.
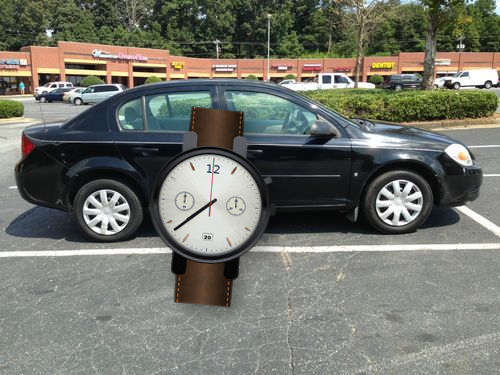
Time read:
7.38
